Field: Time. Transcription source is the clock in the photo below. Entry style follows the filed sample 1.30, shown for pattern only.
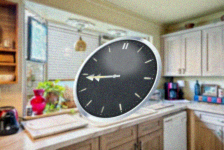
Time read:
8.44
